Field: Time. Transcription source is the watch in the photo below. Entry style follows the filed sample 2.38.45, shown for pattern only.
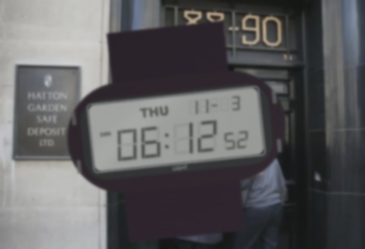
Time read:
6.12.52
